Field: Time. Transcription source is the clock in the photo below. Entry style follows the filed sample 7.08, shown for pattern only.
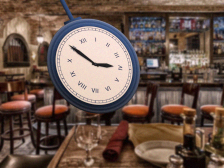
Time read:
3.55
